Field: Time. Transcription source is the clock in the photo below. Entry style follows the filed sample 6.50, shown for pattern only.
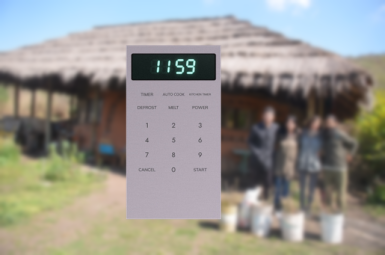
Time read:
11.59
